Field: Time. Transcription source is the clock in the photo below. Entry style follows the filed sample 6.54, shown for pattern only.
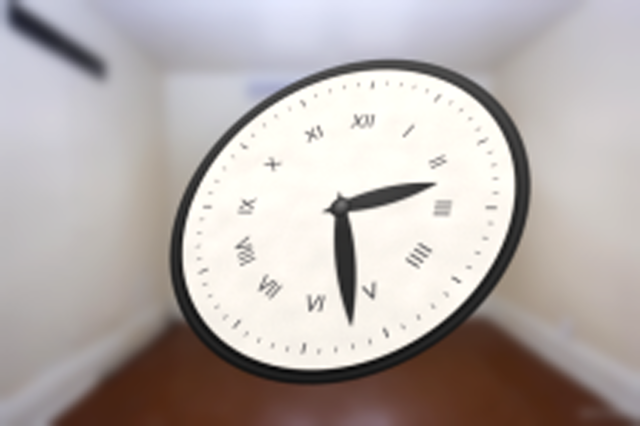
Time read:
2.27
